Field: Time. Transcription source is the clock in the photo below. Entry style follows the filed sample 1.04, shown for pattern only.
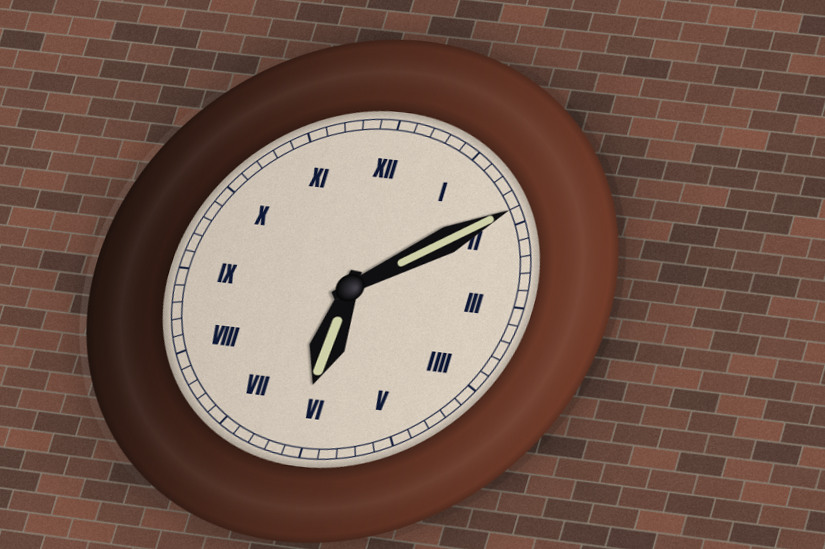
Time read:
6.09
